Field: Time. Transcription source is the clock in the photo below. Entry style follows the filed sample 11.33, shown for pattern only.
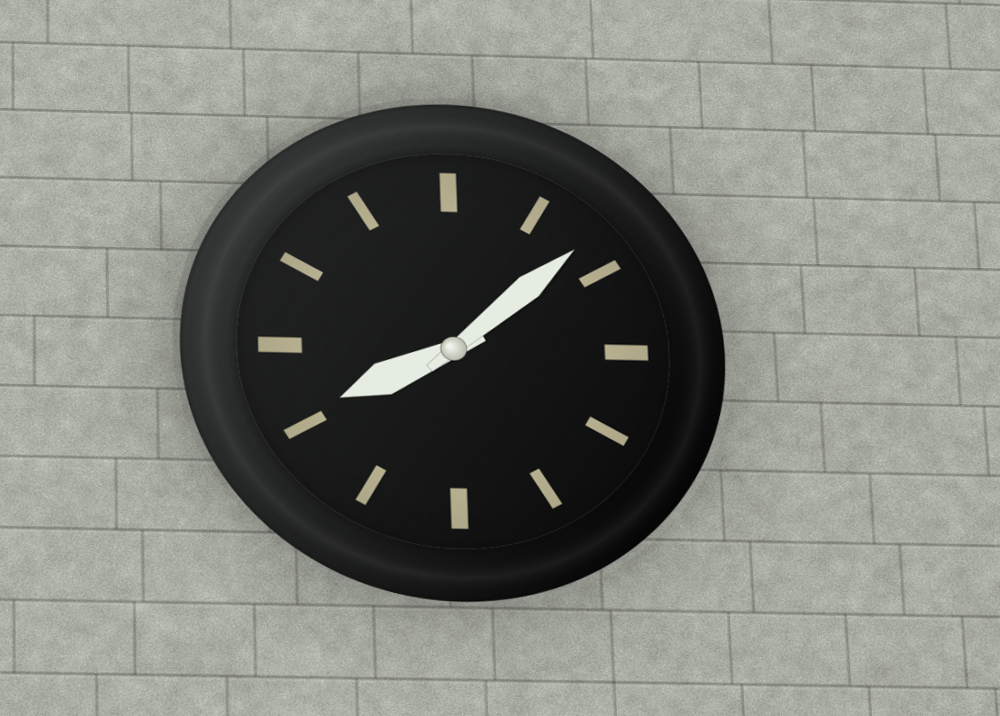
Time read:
8.08
